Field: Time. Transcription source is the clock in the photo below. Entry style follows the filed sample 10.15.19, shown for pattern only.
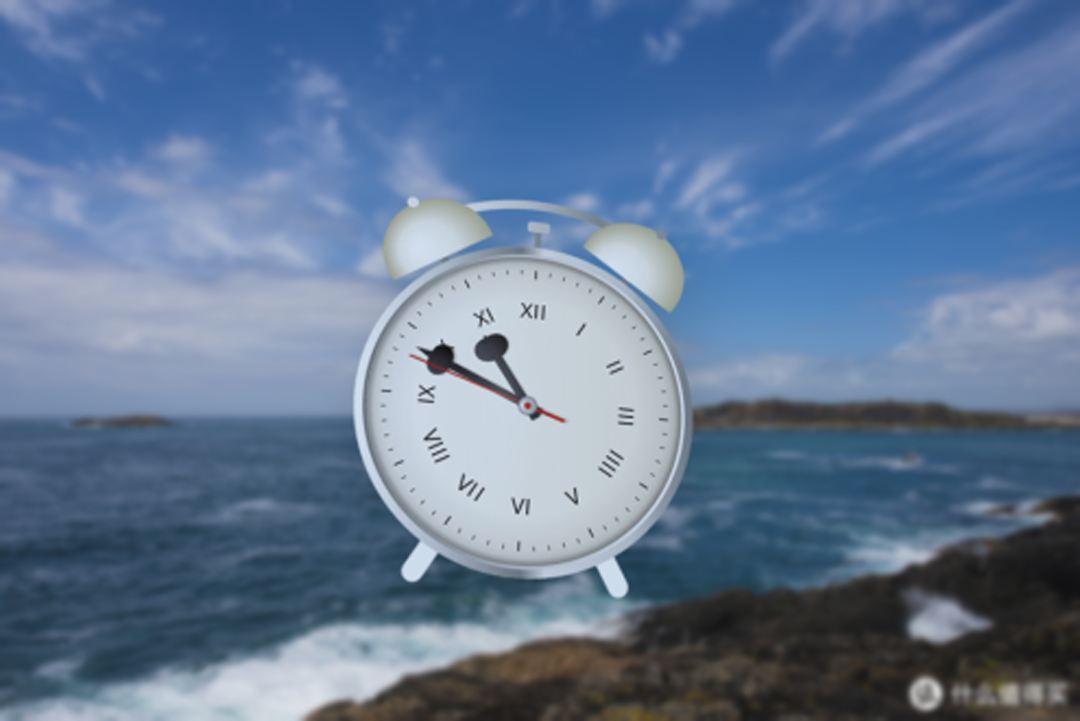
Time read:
10.48.48
